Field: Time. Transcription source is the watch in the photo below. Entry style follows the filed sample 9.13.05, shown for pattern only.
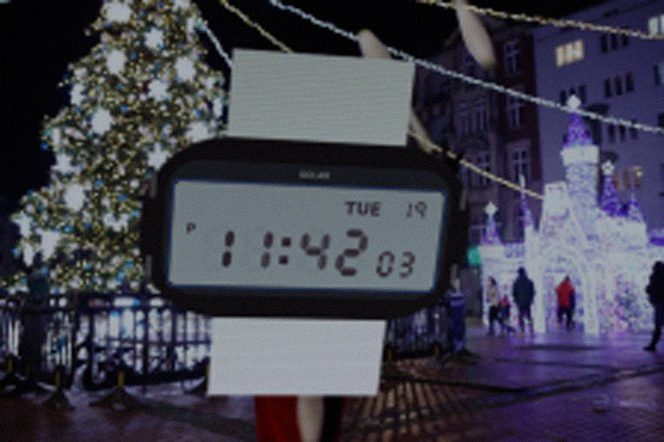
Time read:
11.42.03
